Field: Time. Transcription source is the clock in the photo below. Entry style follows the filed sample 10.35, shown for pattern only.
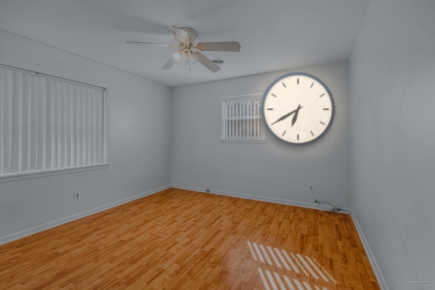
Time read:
6.40
